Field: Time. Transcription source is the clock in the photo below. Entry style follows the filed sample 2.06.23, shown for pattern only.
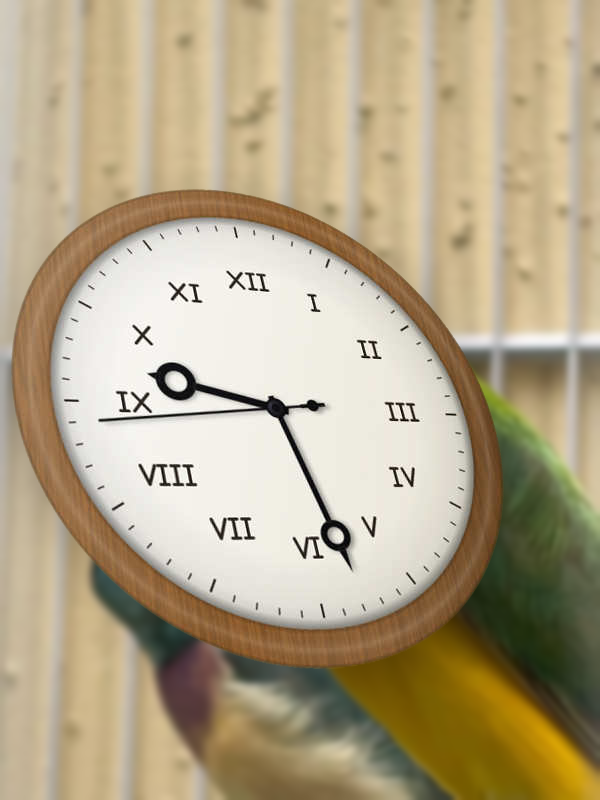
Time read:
9.27.44
